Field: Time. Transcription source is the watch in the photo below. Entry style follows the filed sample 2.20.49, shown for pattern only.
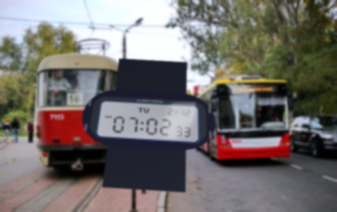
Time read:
7.02.33
